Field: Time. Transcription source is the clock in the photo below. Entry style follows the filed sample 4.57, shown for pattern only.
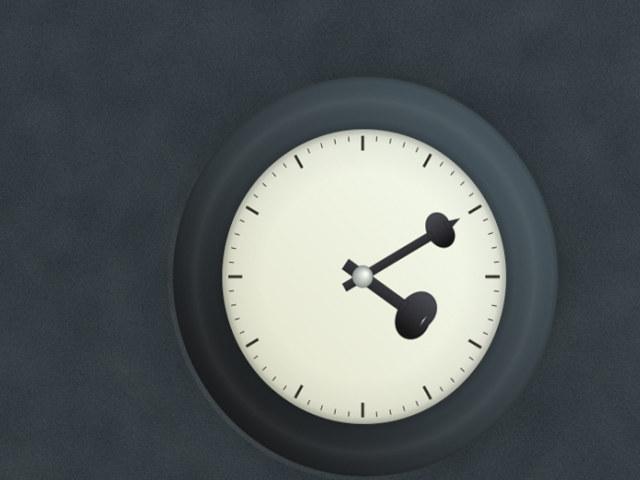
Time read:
4.10
